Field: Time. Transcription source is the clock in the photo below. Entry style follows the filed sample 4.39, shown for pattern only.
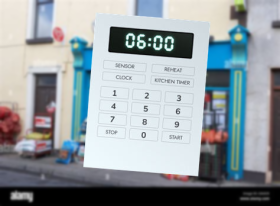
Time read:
6.00
